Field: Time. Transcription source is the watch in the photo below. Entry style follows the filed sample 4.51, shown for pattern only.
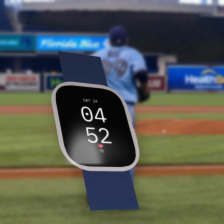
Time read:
4.52
